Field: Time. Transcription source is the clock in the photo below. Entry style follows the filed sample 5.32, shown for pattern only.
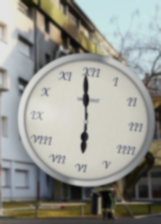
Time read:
5.59
